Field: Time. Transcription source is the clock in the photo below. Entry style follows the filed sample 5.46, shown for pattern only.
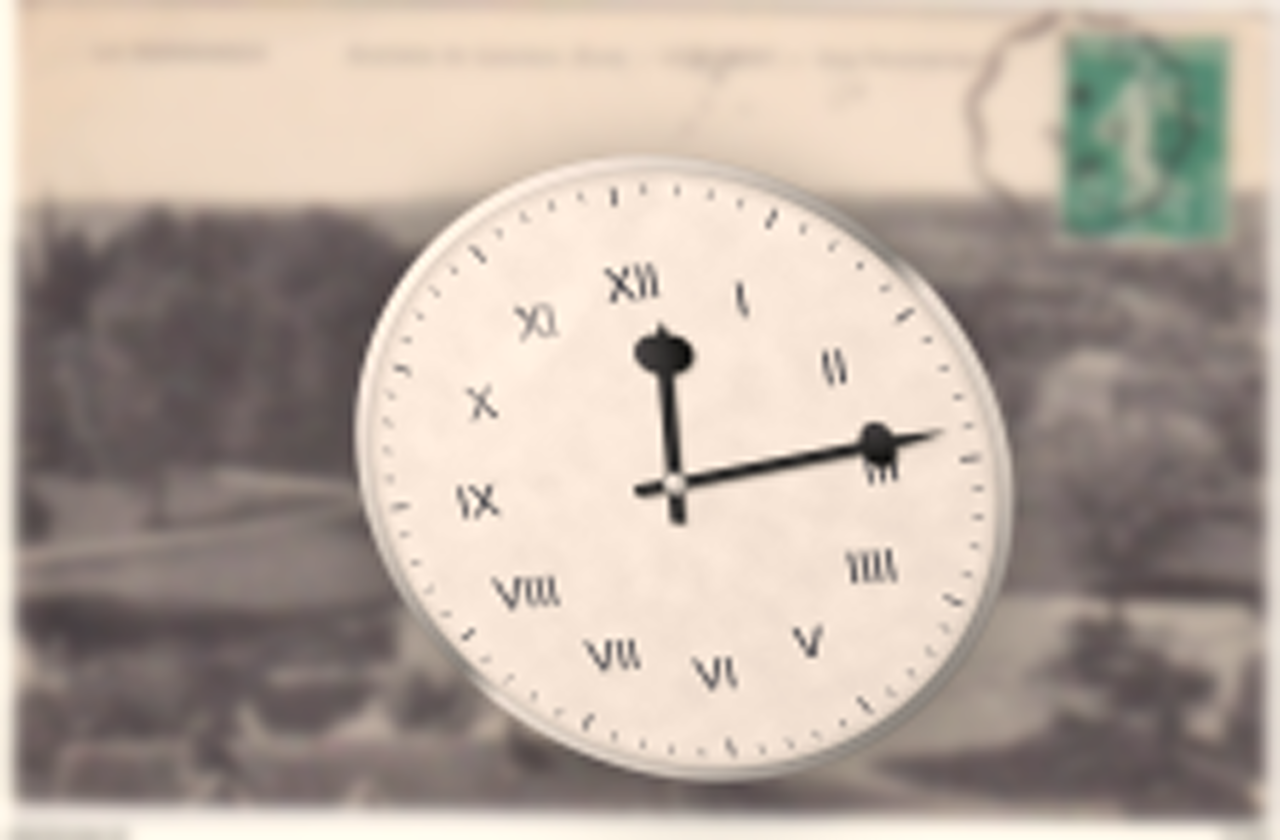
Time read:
12.14
